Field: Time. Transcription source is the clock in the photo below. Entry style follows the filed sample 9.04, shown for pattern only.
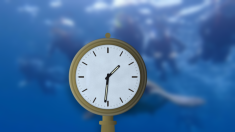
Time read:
1.31
